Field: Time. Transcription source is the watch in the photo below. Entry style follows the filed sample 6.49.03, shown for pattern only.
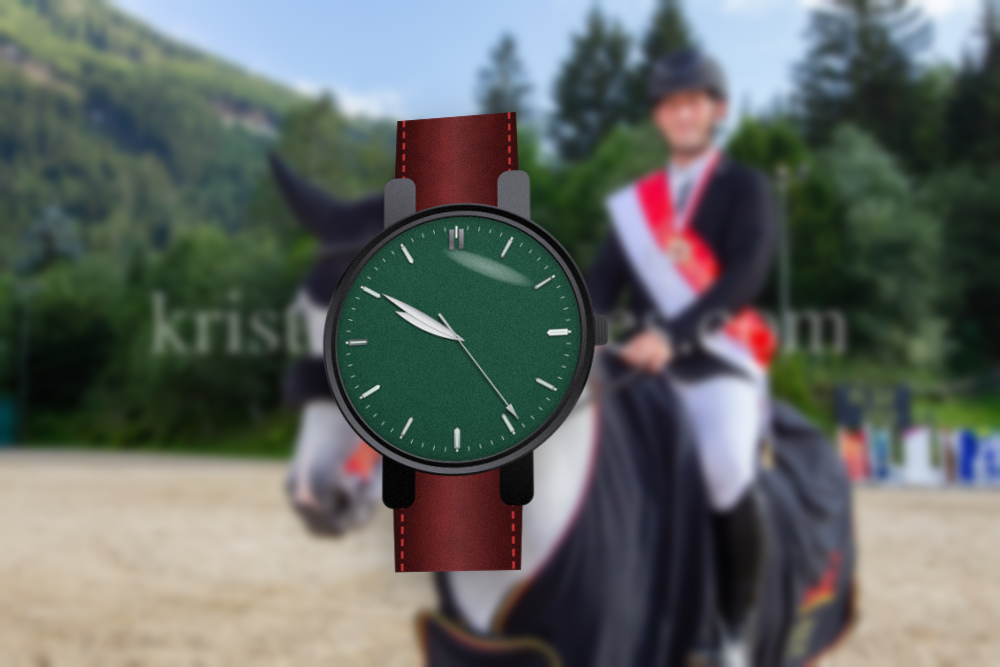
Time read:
9.50.24
